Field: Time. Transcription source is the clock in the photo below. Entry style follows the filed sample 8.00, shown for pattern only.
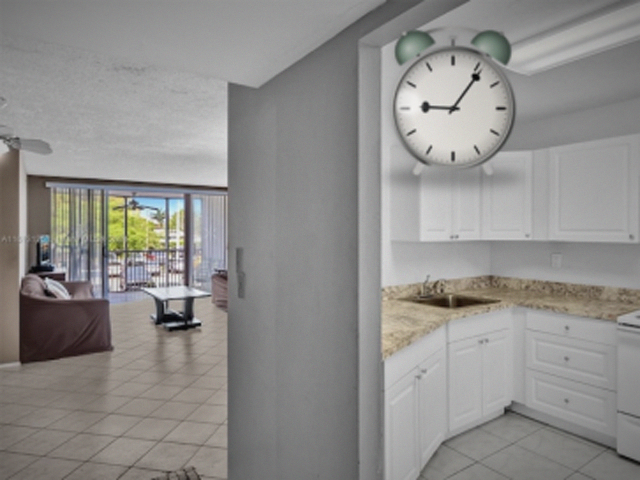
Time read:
9.06
